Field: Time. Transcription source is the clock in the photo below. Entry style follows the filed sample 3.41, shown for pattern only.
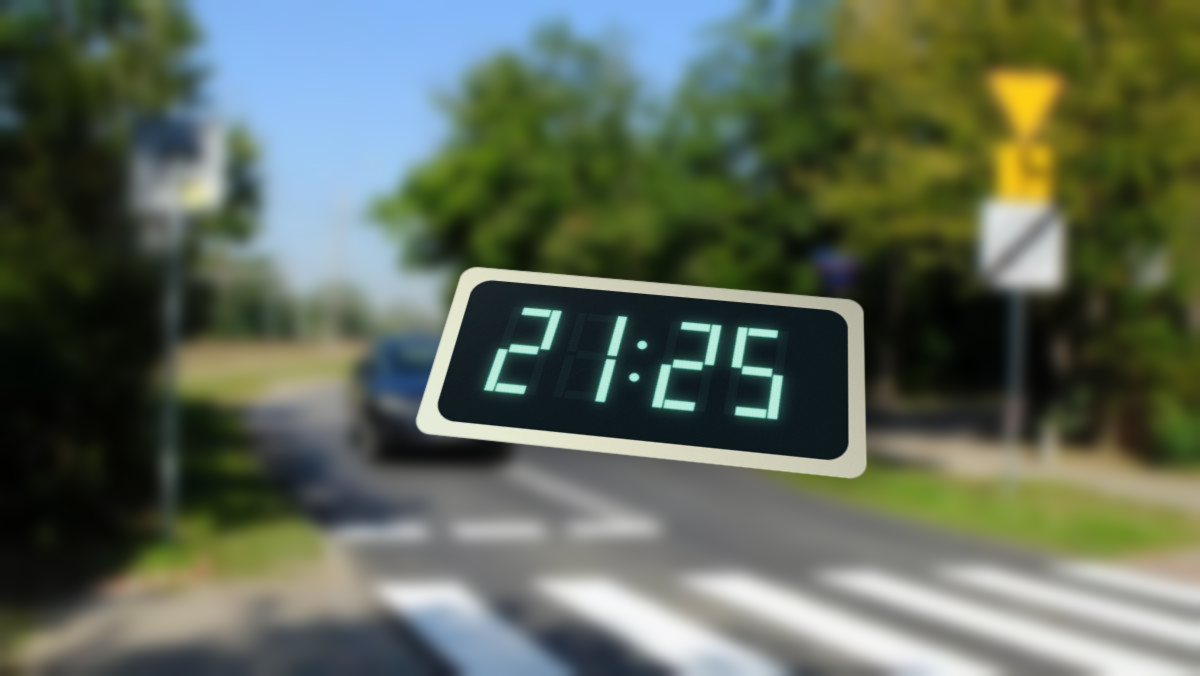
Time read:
21.25
